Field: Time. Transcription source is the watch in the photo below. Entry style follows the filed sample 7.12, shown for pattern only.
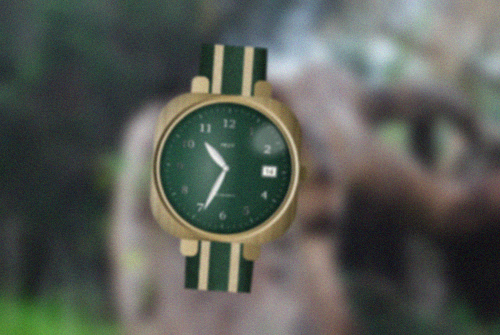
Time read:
10.34
